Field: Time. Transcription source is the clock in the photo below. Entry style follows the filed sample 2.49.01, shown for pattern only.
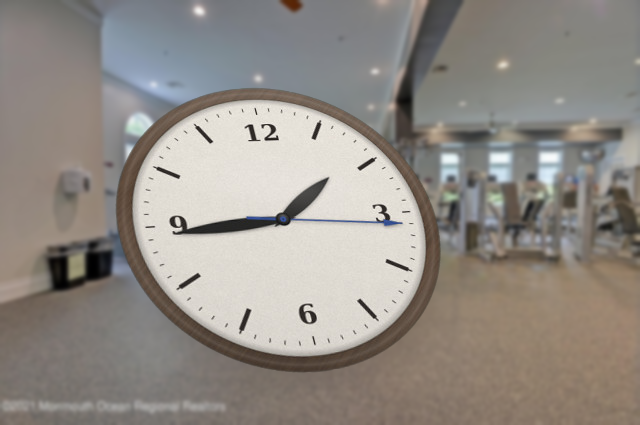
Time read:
1.44.16
